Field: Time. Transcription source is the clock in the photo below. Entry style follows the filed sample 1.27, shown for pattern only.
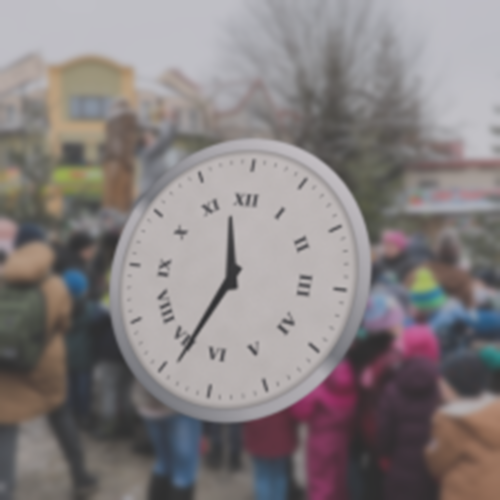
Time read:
11.34
